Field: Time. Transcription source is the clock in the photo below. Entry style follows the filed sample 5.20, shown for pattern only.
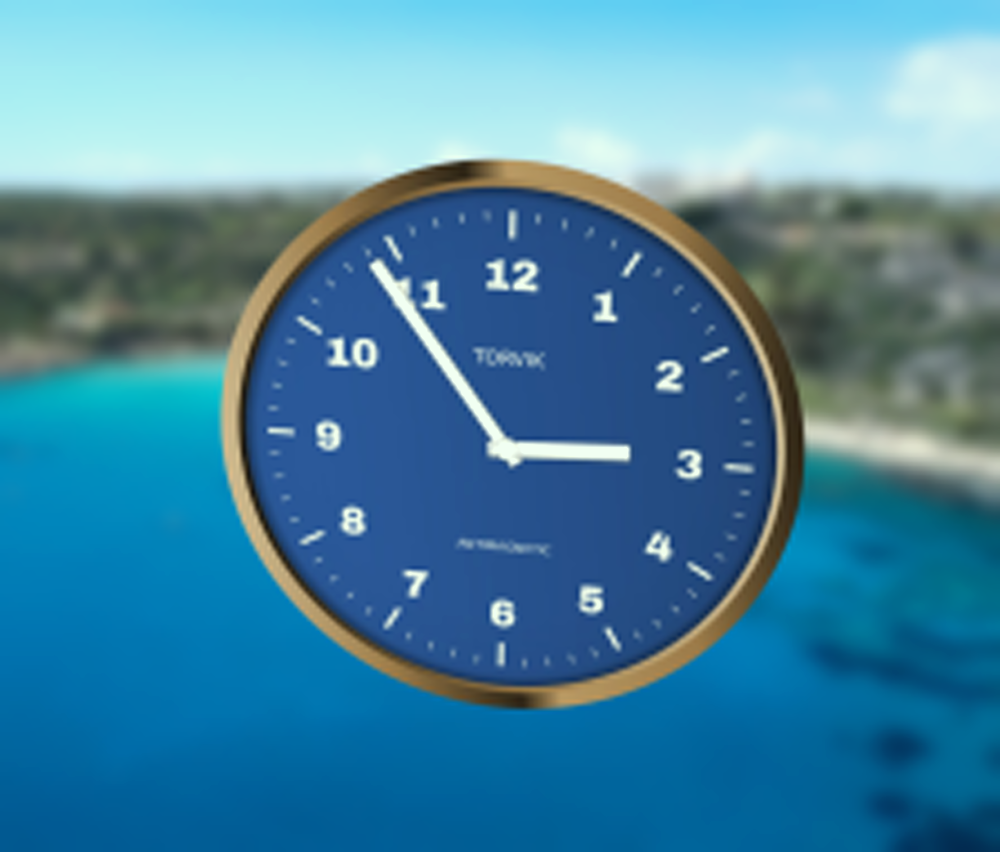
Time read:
2.54
